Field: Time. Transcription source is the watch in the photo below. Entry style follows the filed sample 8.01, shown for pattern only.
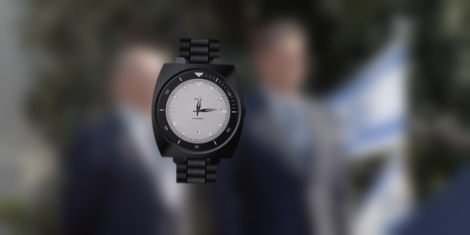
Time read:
12.14
